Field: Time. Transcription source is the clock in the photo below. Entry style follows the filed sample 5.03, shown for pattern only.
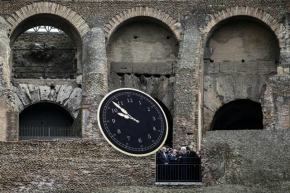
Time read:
9.53
